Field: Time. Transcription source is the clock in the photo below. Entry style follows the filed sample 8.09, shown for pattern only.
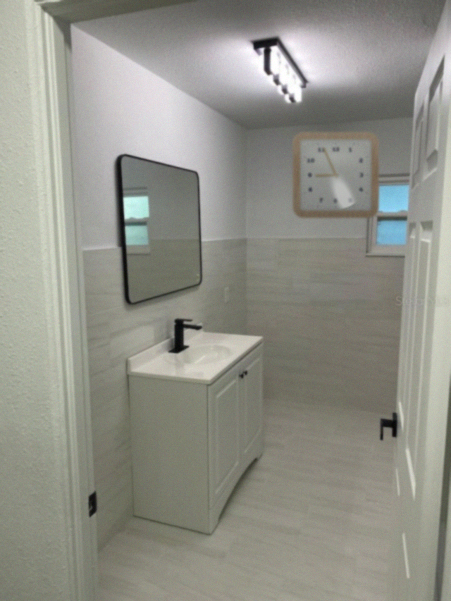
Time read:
8.56
